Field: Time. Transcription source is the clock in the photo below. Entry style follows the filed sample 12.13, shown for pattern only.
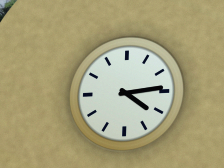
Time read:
4.14
